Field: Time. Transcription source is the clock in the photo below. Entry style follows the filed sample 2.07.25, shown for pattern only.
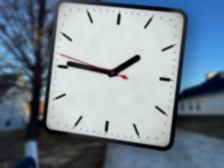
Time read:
1.45.47
